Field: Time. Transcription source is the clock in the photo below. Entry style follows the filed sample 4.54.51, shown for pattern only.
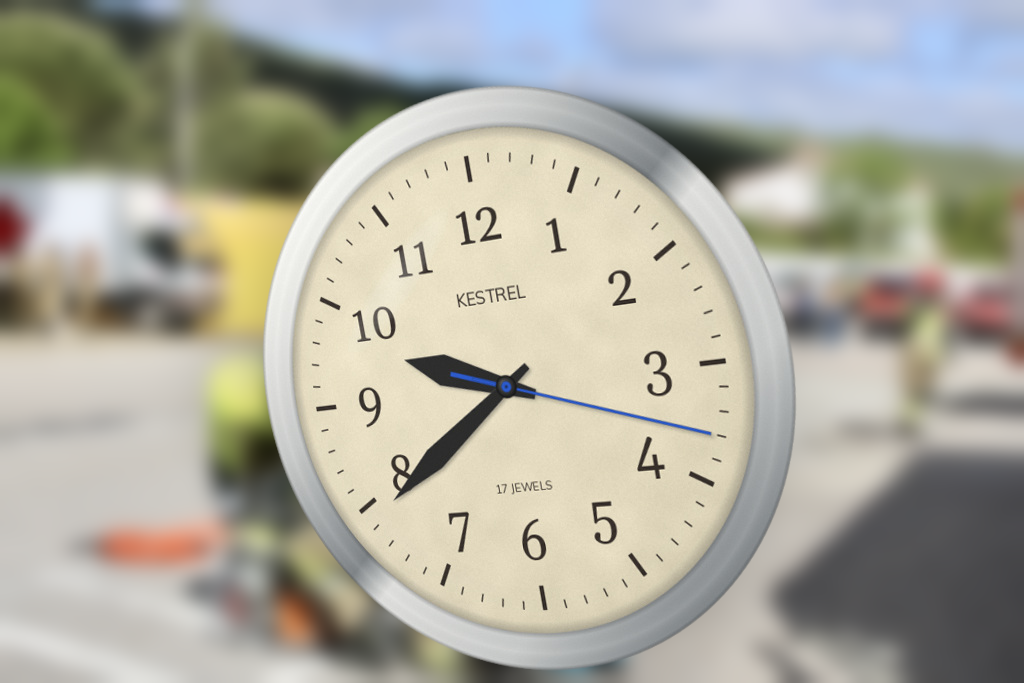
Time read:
9.39.18
